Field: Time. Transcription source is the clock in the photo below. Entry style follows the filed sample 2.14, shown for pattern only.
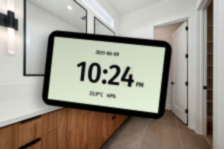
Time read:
10.24
